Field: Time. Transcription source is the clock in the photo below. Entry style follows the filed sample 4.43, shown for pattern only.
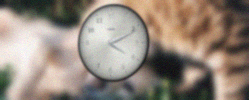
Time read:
4.11
